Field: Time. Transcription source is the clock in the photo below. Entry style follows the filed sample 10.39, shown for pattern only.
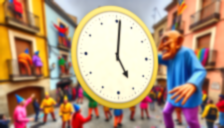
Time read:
5.01
